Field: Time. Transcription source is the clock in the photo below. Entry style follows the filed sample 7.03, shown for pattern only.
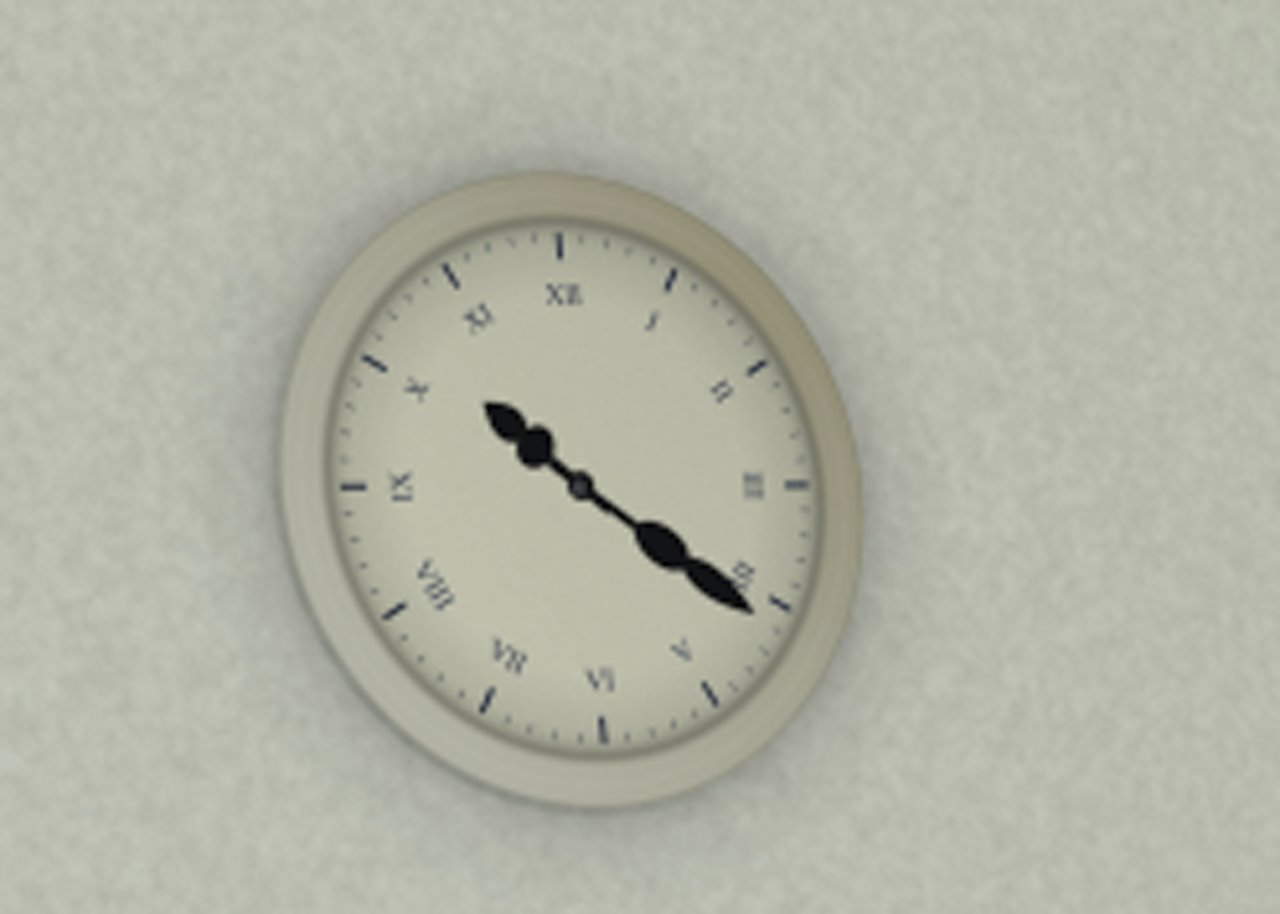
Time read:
10.21
